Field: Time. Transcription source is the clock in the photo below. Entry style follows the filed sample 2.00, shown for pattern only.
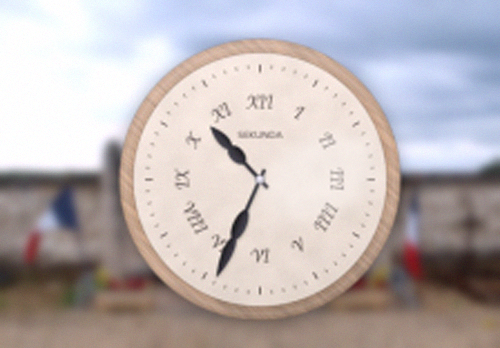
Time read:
10.34
